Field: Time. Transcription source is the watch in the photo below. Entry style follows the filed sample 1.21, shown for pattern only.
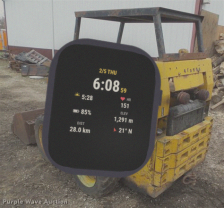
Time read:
6.08
